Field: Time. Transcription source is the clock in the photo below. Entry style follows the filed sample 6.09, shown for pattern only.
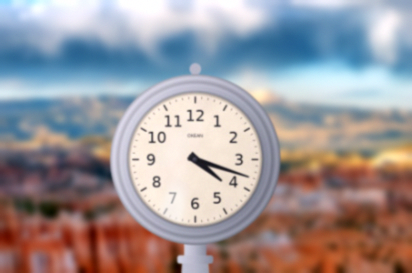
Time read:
4.18
